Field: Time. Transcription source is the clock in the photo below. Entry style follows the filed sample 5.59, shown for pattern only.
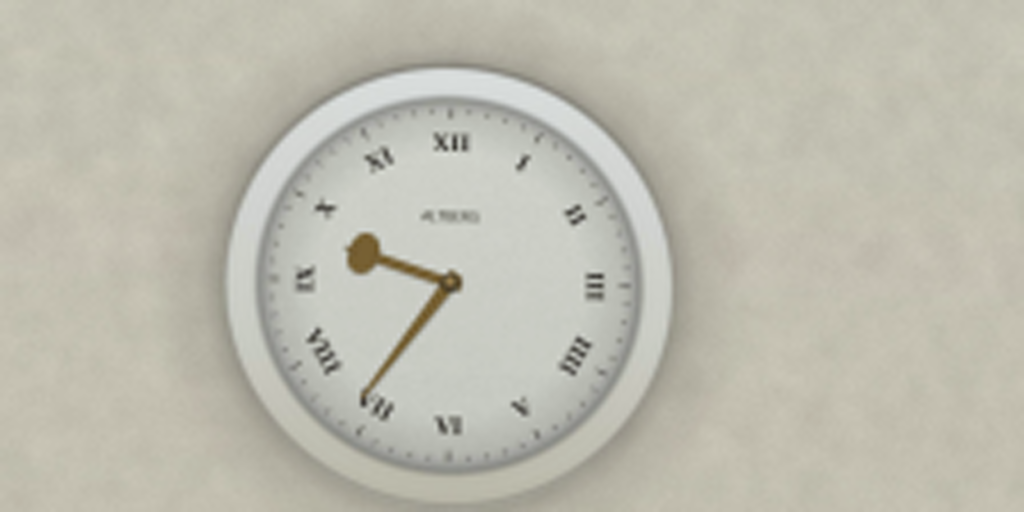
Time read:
9.36
